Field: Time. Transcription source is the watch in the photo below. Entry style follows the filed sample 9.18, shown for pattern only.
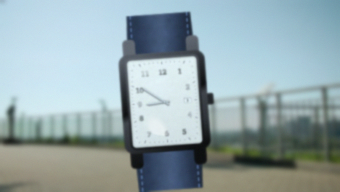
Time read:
8.51
